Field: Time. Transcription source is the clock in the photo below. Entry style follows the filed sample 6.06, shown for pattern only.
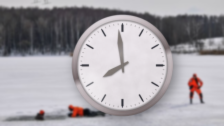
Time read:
7.59
